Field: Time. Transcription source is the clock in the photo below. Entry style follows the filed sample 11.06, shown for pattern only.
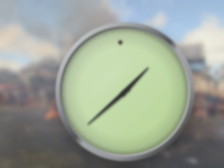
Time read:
1.39
